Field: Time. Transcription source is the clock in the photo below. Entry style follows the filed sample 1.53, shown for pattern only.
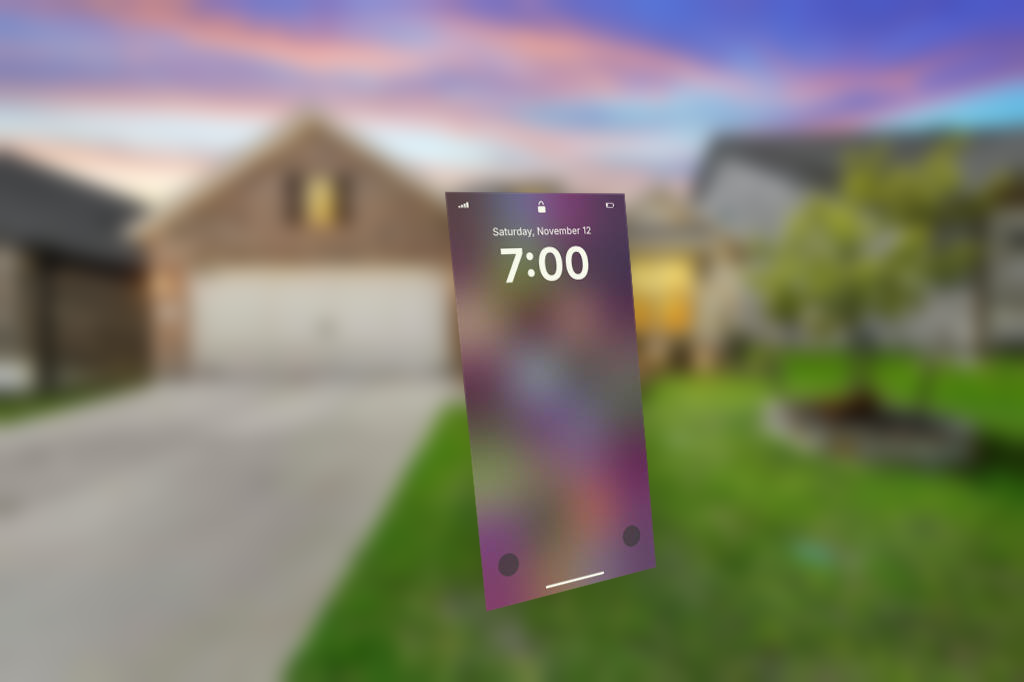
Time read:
7.00
